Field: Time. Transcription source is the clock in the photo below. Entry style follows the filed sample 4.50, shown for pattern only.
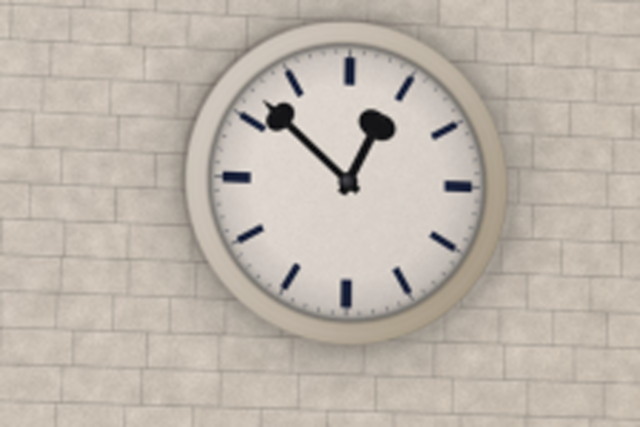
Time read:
12.52
